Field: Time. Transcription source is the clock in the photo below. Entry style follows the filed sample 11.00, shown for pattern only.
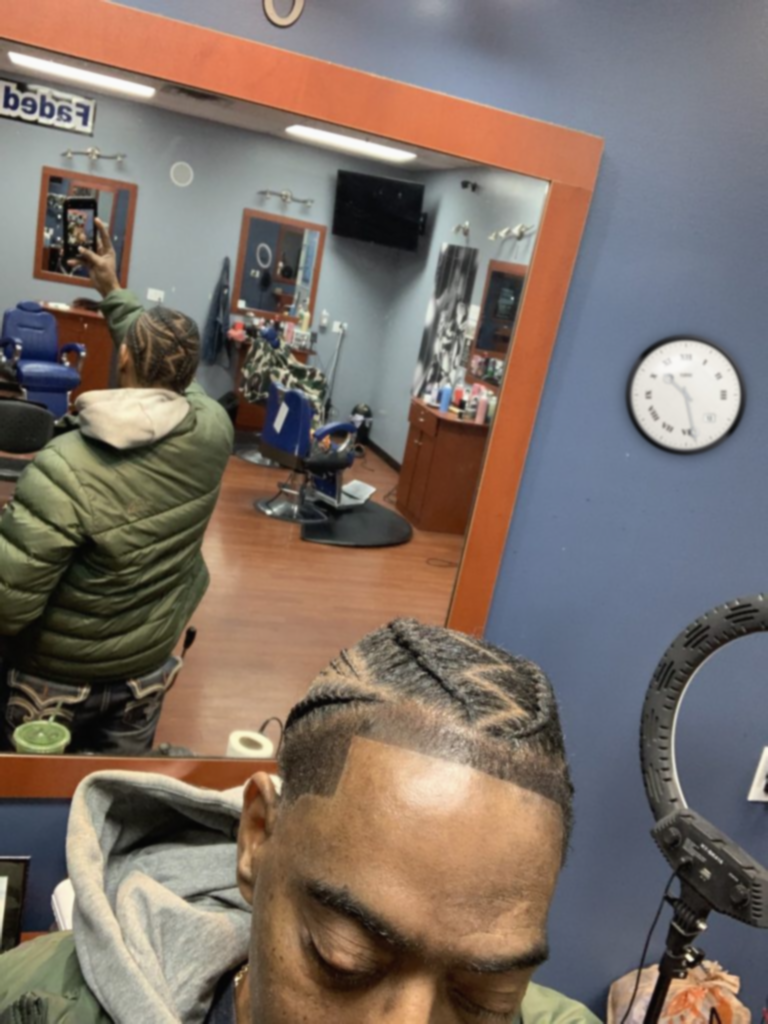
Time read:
10.28
